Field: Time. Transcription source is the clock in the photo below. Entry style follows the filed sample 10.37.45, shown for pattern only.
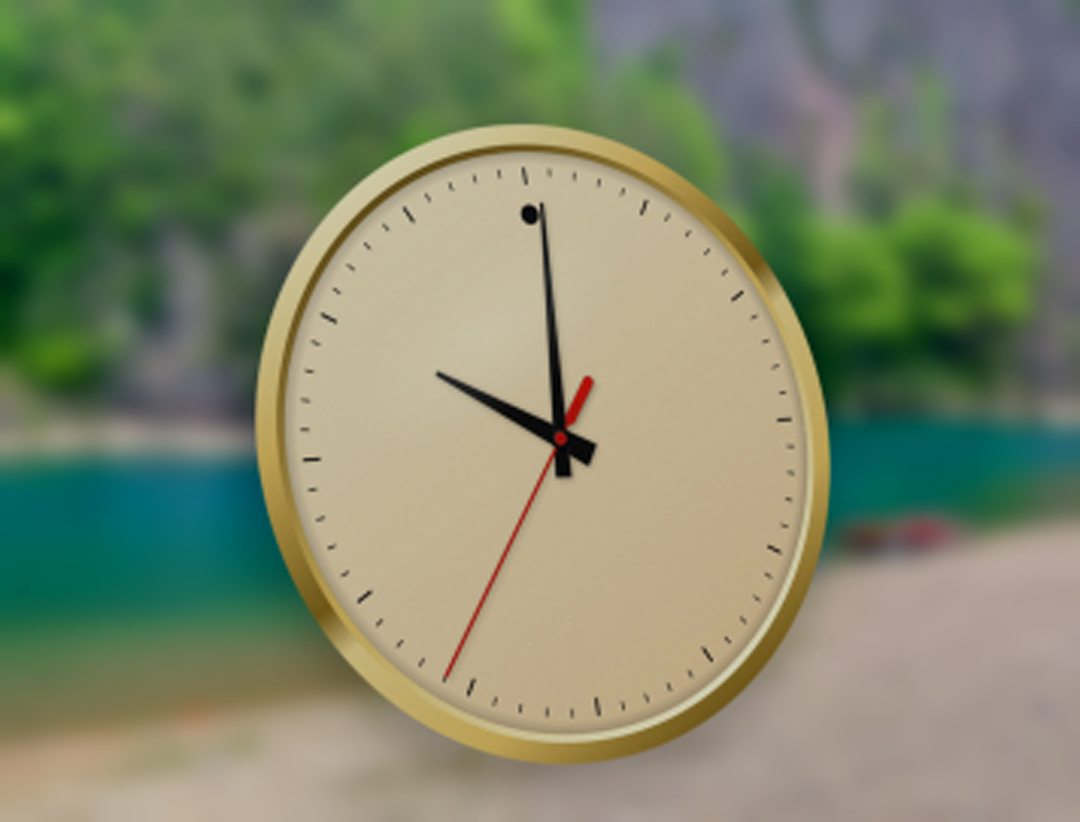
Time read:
10.00.36
